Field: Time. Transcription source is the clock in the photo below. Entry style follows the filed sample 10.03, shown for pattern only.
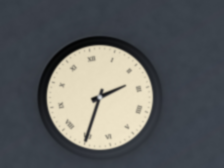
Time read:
2.35
